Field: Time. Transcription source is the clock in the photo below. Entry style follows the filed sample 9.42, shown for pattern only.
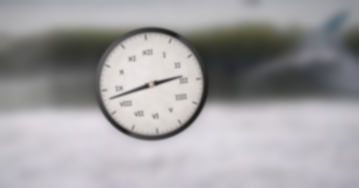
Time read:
2.43
